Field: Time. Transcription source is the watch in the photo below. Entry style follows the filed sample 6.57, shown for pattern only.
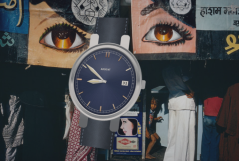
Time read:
8.51
